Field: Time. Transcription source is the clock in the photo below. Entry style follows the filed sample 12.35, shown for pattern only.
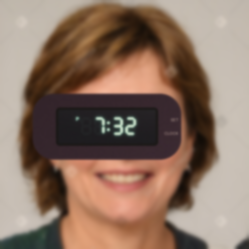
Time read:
7.32
